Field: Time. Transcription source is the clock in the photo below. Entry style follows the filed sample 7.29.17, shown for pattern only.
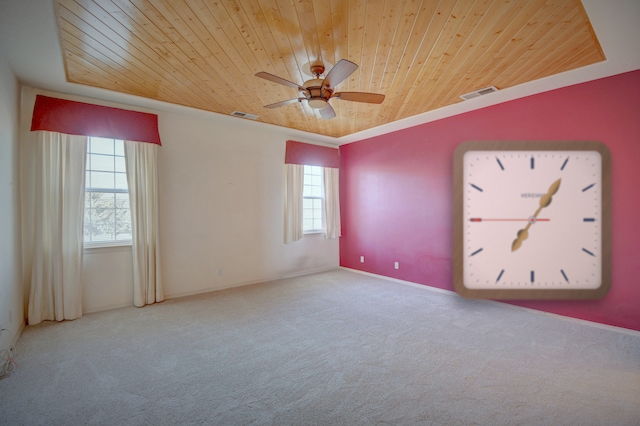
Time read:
7.05.45
